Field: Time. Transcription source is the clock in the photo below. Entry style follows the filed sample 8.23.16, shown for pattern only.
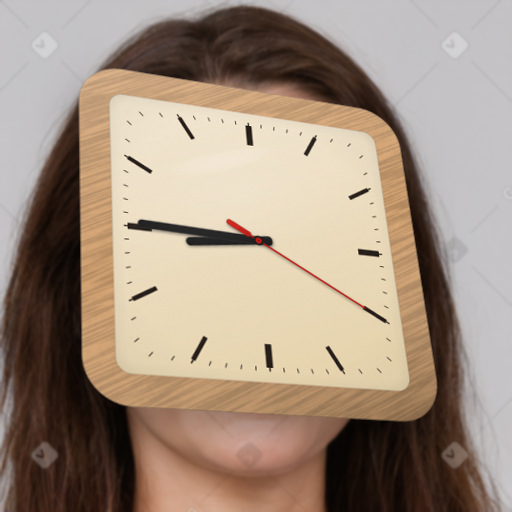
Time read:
8.45.20
